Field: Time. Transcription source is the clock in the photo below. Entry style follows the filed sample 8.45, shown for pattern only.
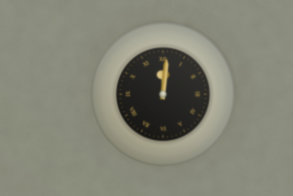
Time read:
12.01
